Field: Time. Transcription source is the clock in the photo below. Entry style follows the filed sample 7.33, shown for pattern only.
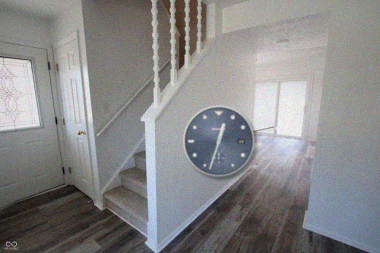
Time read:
12.33
